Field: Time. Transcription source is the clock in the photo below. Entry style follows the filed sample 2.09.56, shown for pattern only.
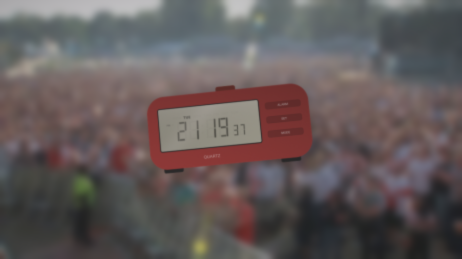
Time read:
21.19.37
